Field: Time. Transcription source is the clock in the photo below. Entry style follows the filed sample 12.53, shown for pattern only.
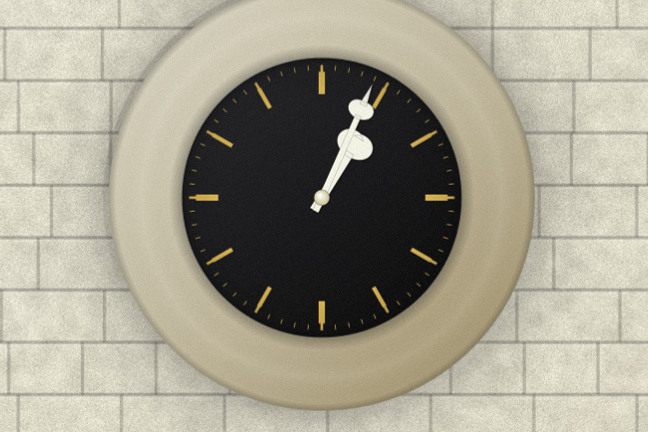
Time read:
1.04
